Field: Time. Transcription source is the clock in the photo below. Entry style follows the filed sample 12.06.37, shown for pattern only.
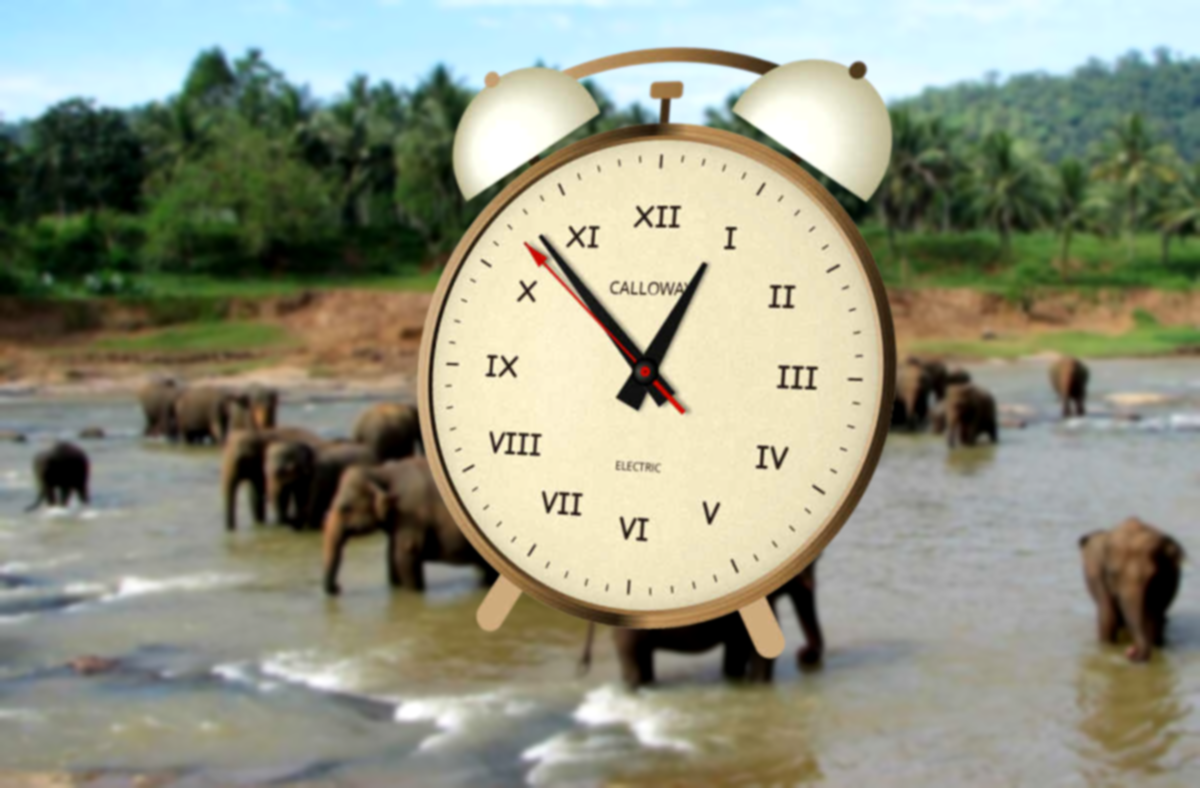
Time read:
12.52.52
